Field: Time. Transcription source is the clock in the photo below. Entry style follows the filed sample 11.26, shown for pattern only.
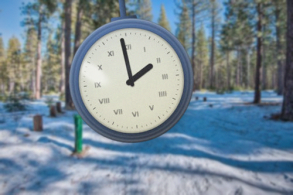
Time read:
1.59
